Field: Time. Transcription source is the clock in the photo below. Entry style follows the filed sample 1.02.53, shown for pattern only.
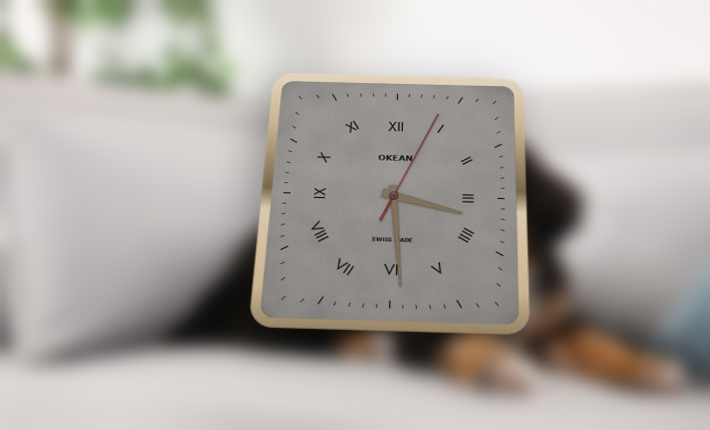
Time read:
3.29.04
